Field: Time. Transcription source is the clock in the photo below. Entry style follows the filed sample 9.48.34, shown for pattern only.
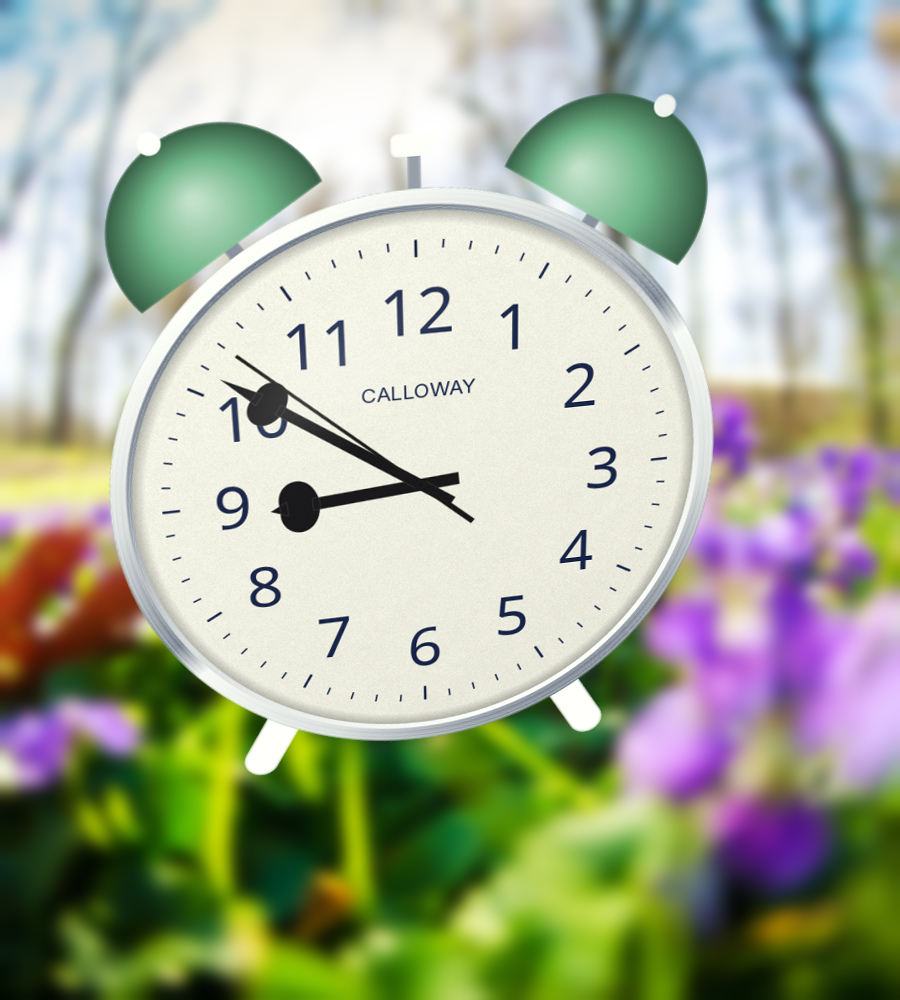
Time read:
8.50.52
